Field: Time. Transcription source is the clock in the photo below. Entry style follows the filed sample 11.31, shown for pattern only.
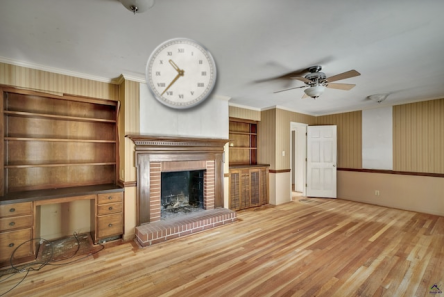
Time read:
10.37
